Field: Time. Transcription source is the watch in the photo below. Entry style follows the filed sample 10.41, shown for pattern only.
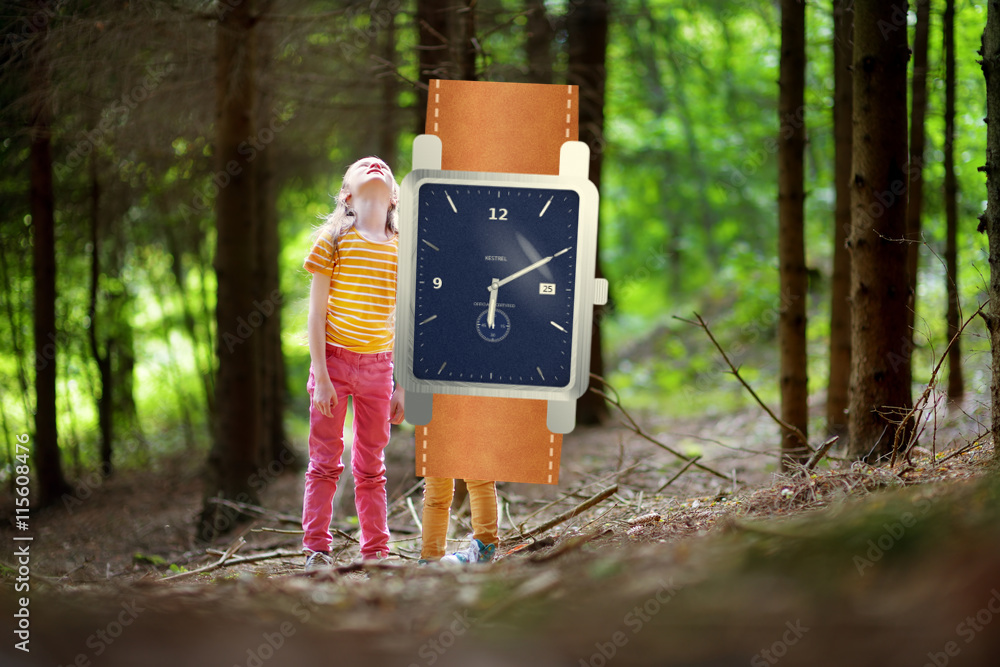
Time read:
6.10
